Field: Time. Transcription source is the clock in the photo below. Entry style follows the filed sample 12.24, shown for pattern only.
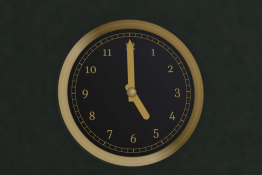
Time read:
5.00
